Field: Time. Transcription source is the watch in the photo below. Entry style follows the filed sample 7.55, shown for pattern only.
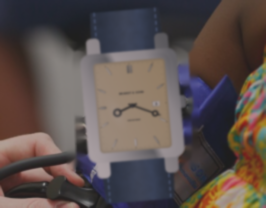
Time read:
8.19
